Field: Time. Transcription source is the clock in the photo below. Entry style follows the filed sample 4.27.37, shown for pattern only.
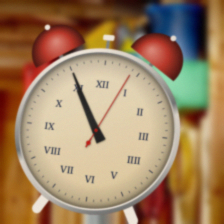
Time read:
10.55.04
